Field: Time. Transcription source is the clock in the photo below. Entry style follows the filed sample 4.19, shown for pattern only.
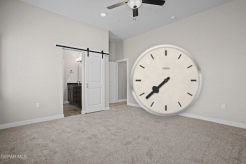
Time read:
7.38
